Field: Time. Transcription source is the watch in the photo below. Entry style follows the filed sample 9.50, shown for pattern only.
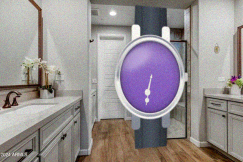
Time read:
6.32
